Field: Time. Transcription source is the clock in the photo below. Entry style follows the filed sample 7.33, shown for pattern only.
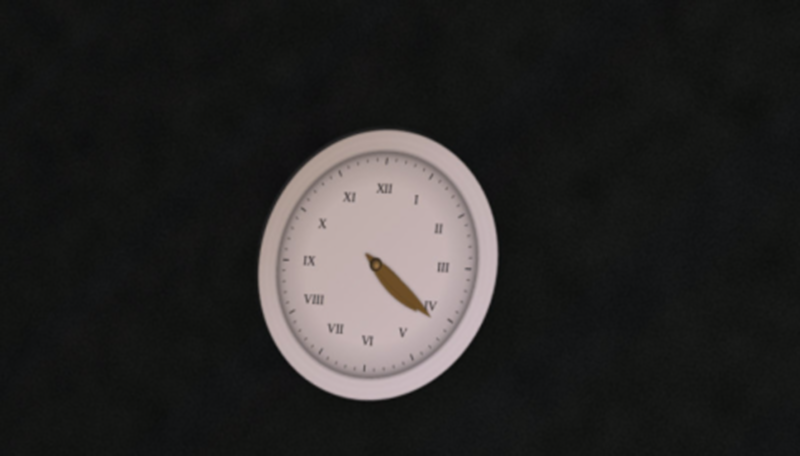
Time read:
4.21
